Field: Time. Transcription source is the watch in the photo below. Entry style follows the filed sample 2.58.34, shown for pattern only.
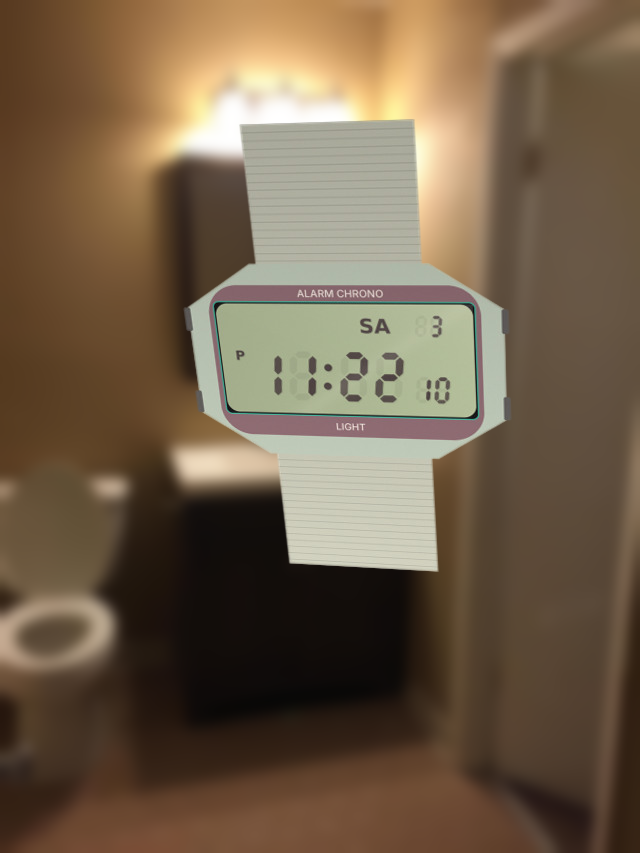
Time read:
11.22.10
